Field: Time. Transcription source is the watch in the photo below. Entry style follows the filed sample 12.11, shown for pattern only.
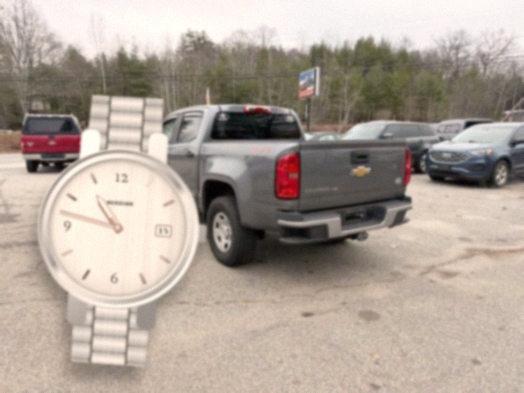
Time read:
10.47
